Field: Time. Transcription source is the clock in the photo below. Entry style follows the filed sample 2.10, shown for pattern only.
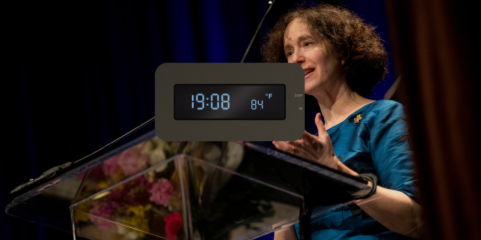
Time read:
19.08
